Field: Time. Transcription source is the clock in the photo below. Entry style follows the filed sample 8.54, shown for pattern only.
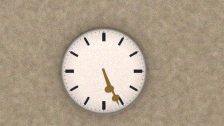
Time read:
5.26
